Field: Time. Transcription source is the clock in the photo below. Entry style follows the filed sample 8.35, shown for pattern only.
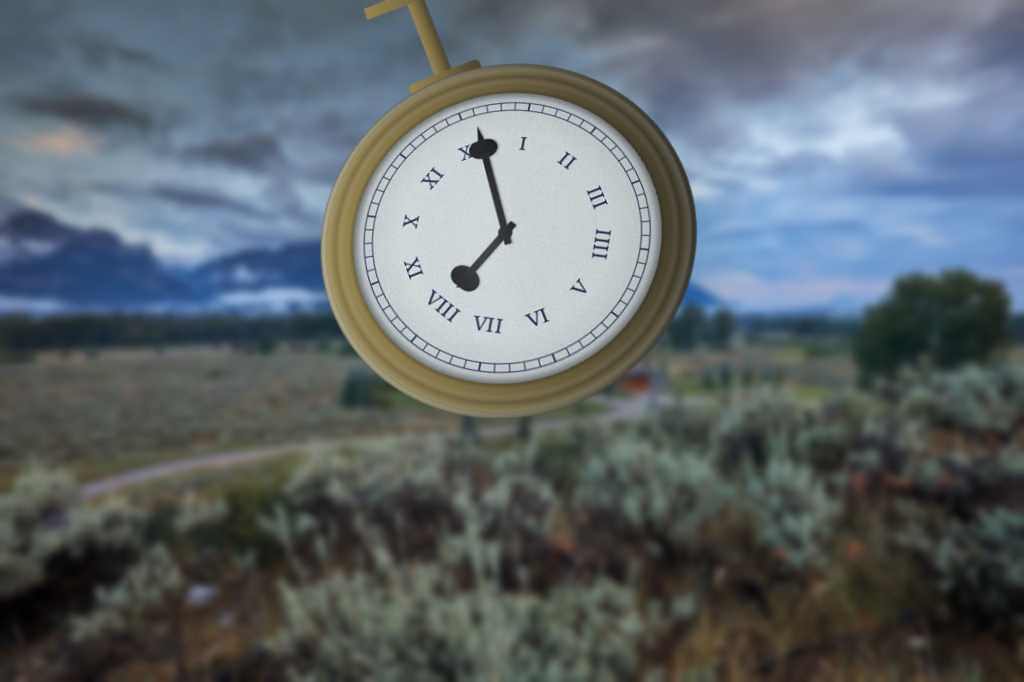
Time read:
8.01
